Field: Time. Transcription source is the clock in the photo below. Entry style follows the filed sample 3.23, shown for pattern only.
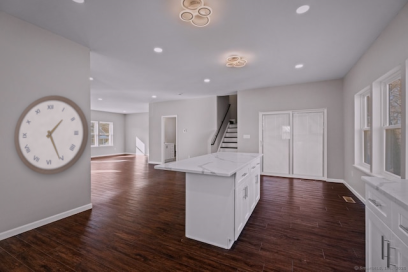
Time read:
1.26
